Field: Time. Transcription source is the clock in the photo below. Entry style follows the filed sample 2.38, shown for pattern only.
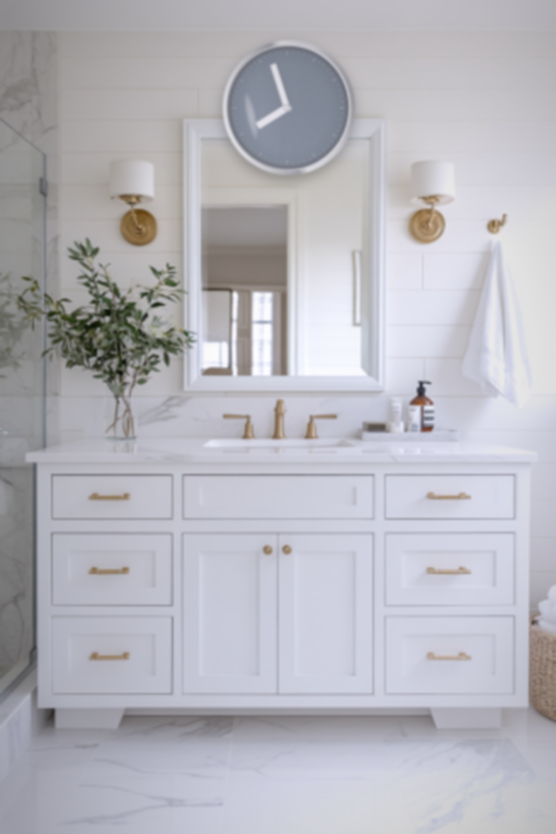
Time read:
7.57
